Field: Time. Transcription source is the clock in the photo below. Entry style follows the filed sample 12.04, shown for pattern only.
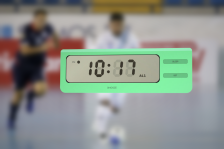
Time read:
10.17
